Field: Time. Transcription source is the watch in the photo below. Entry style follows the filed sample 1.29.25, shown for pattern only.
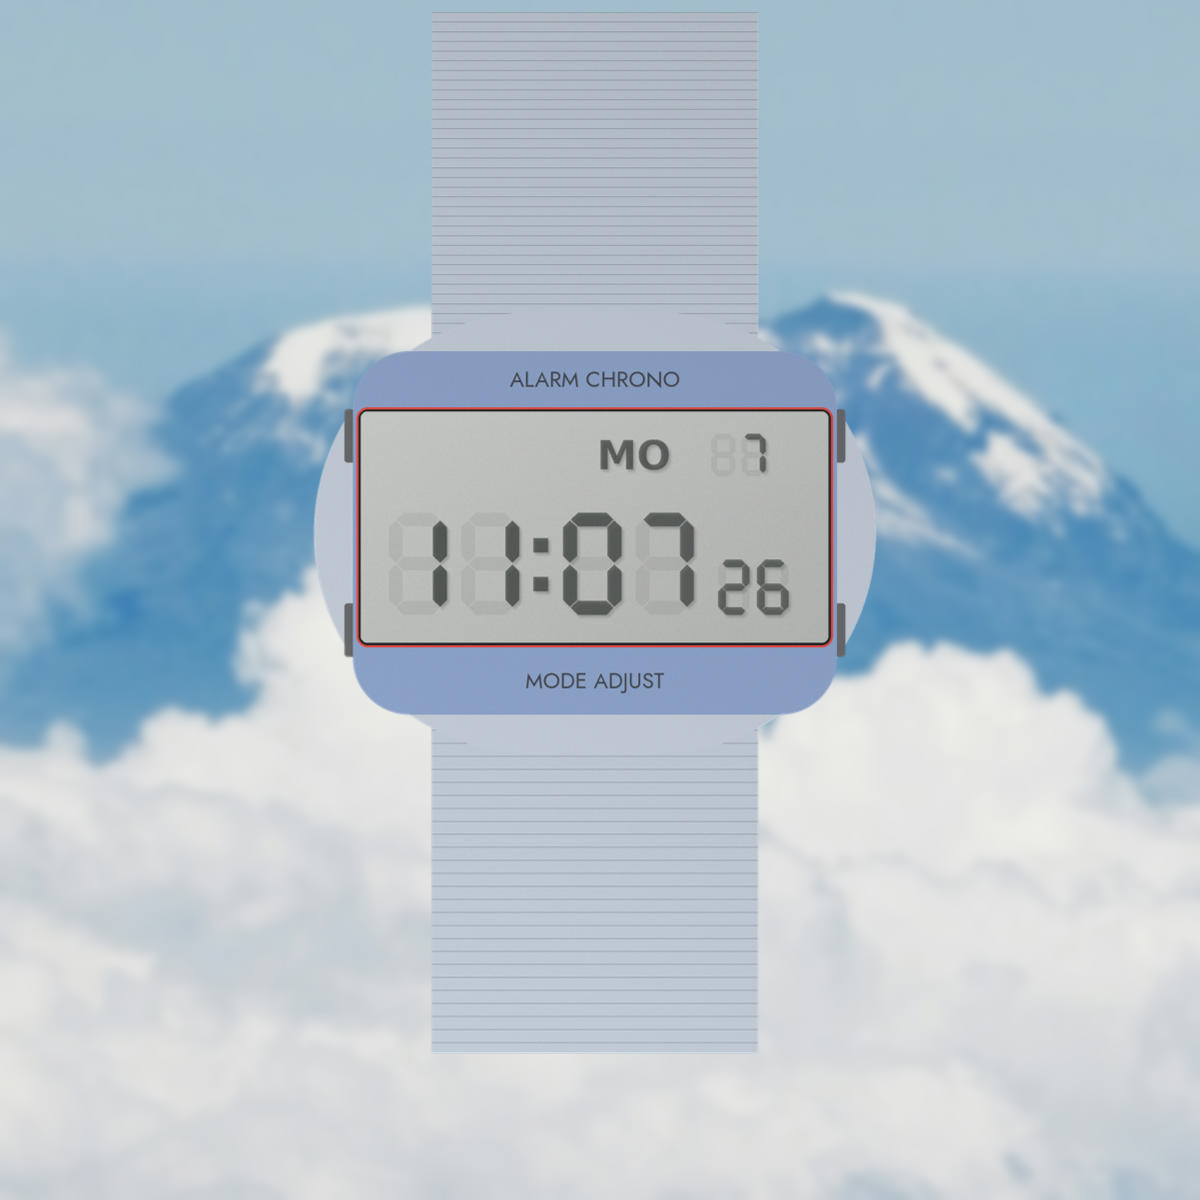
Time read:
11.07.26
